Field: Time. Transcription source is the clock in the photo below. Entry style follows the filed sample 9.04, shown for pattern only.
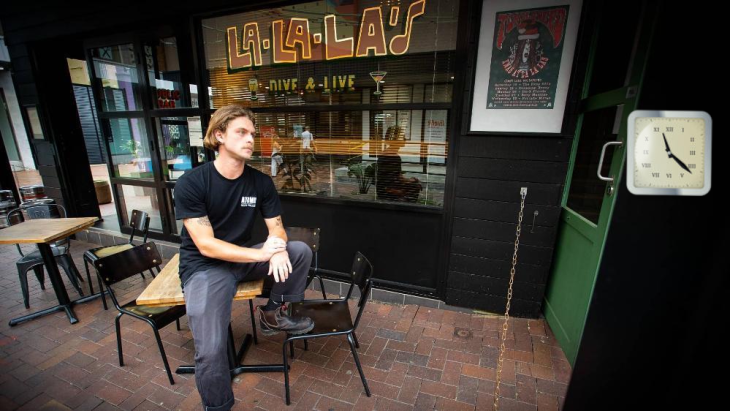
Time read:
11.22
